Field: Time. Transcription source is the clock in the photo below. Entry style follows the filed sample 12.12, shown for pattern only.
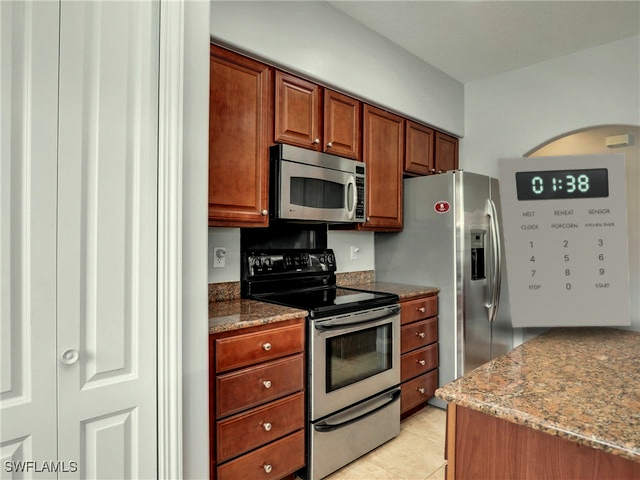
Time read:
1.38
